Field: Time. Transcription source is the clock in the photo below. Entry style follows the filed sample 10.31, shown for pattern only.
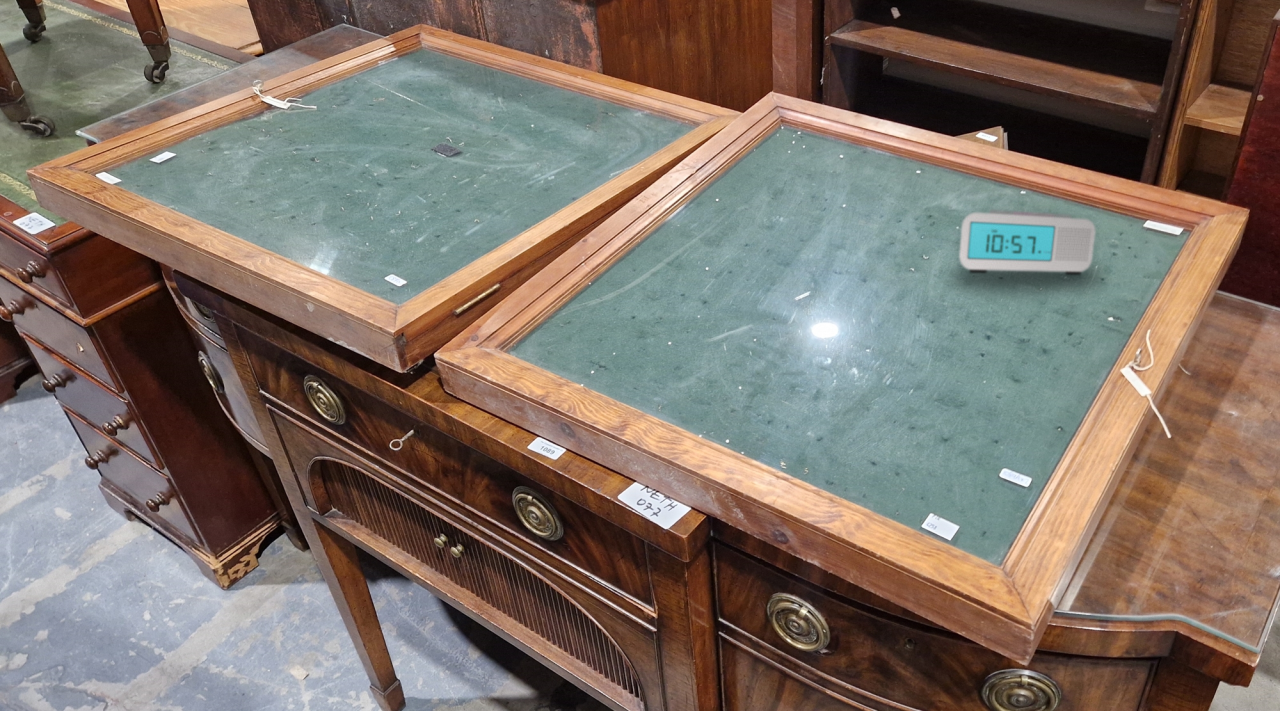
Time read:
10.57
